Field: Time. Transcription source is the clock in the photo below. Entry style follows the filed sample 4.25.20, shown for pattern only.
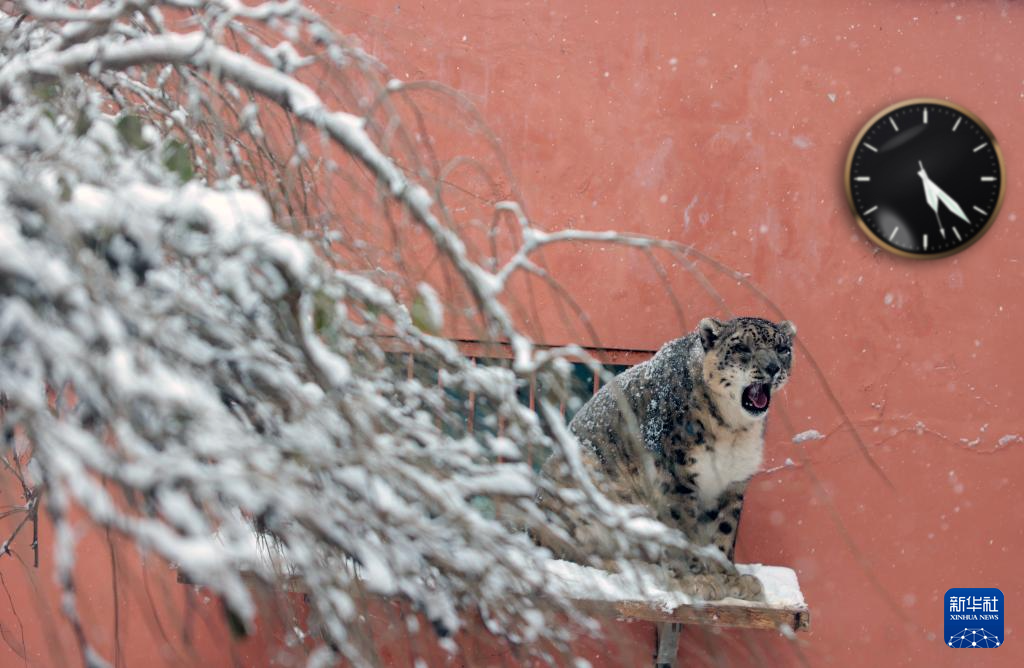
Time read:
5.22.27
